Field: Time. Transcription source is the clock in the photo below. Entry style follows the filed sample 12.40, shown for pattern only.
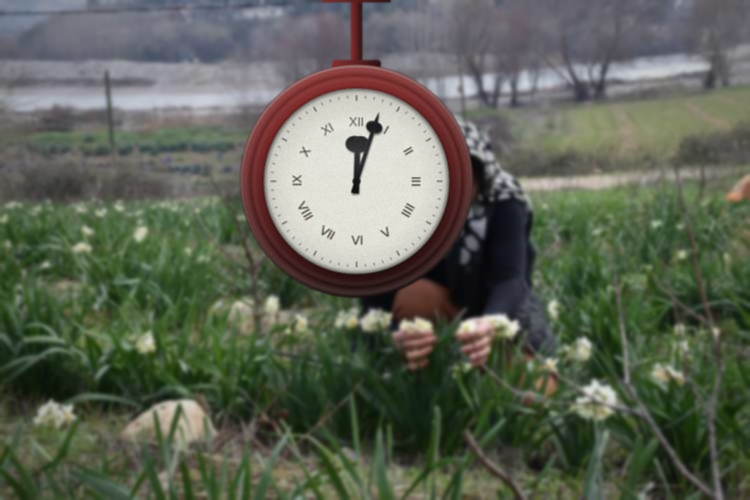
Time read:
12.03
